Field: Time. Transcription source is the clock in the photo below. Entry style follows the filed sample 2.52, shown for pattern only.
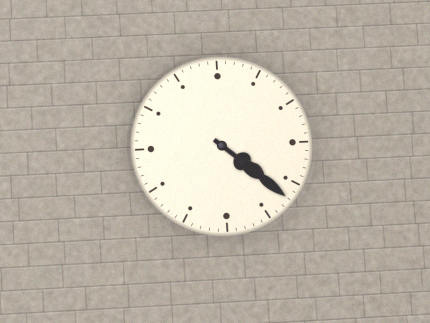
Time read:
4.22
